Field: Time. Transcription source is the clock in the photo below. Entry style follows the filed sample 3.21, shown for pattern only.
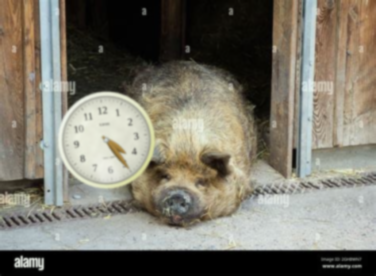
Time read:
4.25
